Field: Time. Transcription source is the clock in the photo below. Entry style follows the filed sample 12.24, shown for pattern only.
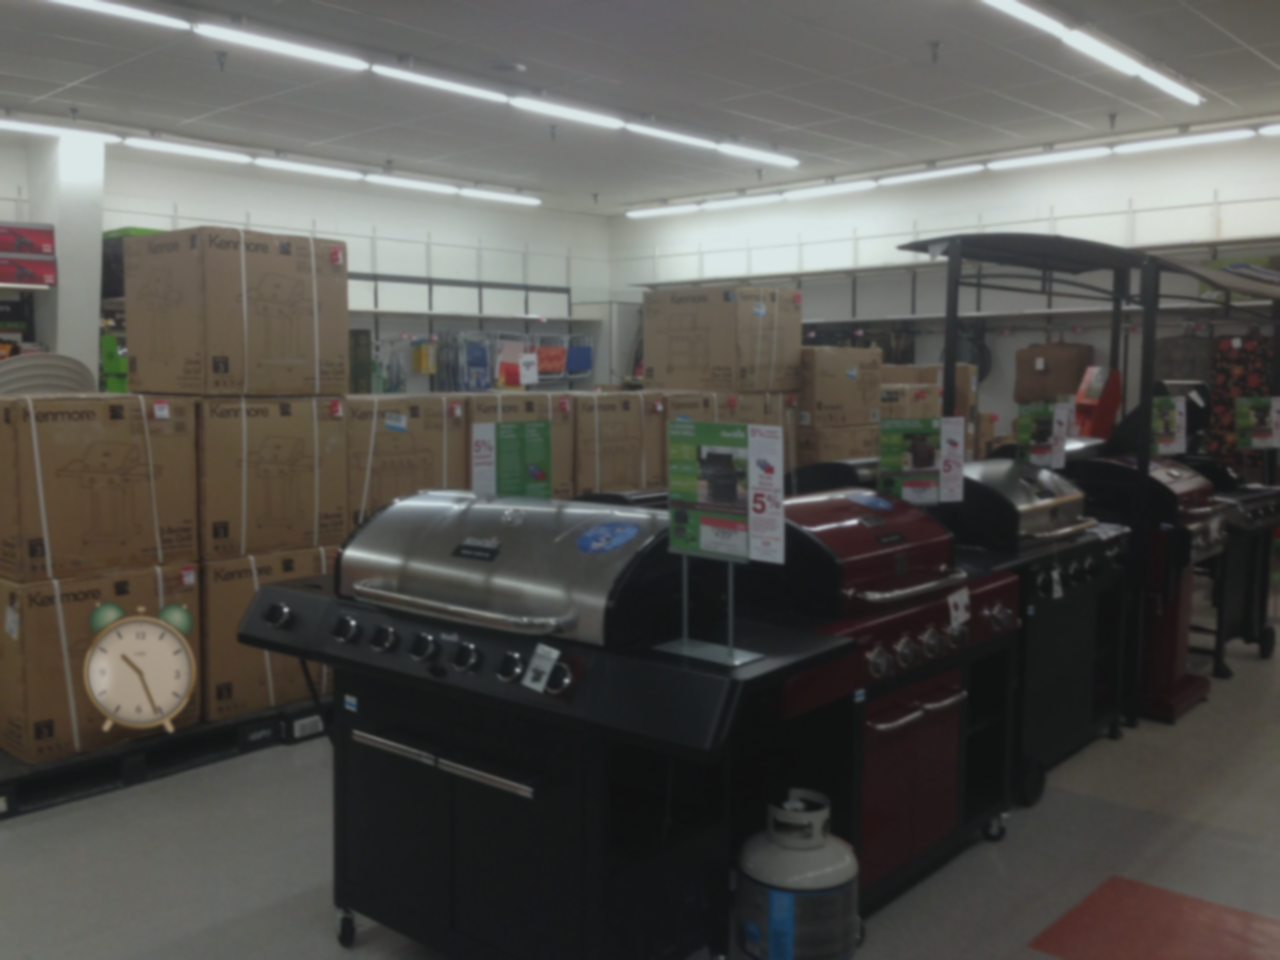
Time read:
10.26
